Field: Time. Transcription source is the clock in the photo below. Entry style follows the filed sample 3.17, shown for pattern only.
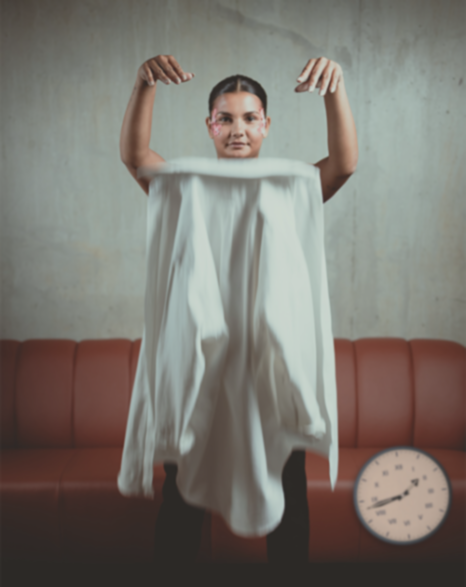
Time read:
1.43
